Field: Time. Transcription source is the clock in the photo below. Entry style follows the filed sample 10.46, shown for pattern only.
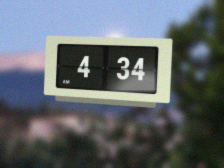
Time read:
4.34
